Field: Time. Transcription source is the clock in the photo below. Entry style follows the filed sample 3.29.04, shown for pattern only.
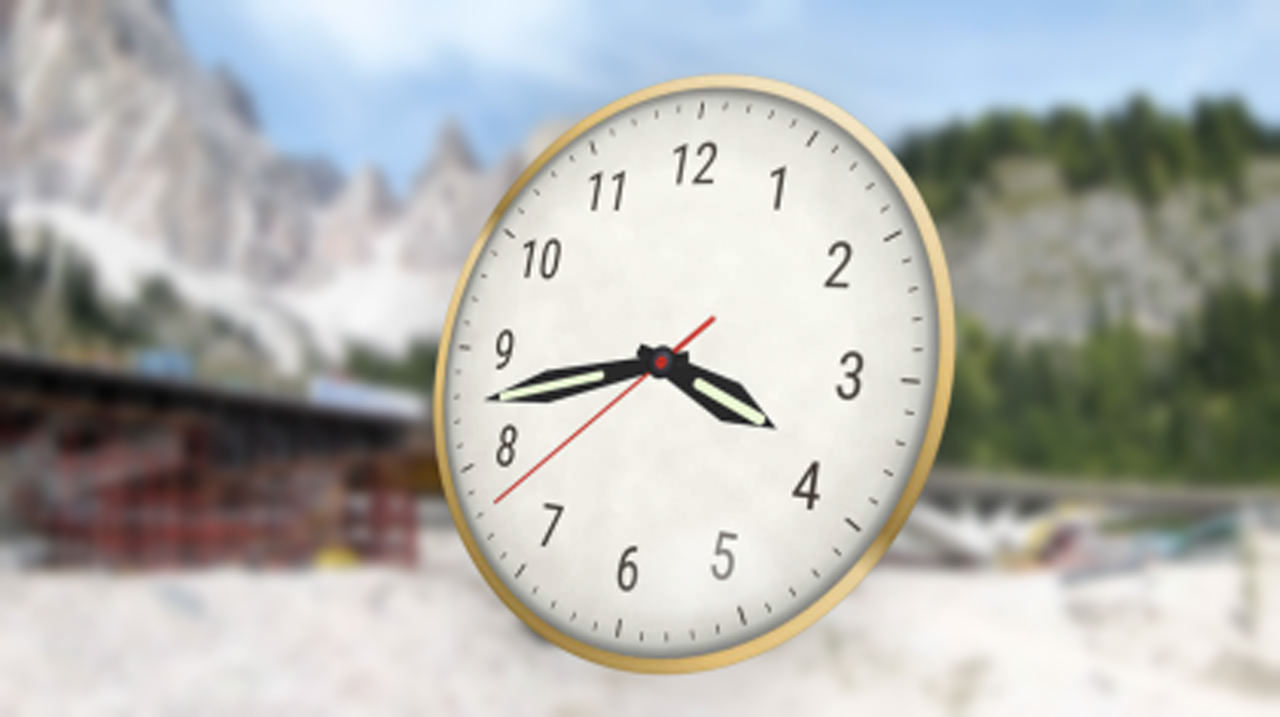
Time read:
3.42.38
